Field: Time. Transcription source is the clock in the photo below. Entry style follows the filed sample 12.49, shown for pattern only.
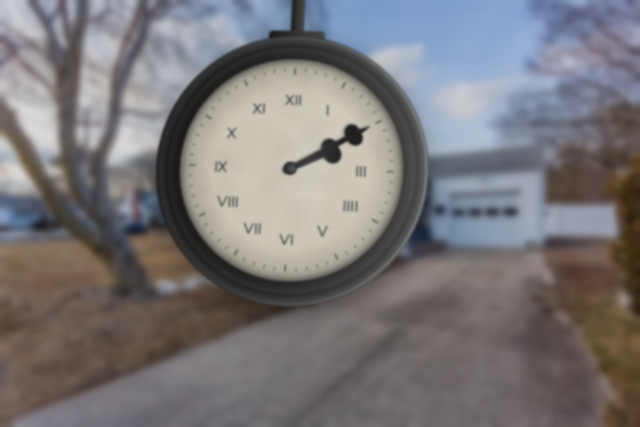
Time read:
2.10
